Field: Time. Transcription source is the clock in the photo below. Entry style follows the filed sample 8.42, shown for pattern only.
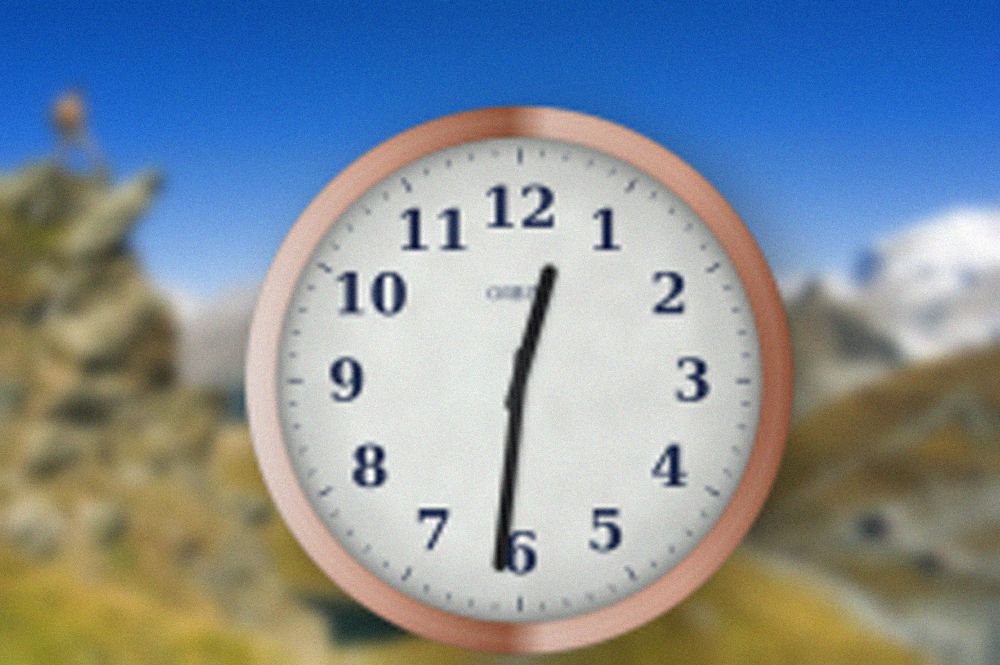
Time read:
12.31
